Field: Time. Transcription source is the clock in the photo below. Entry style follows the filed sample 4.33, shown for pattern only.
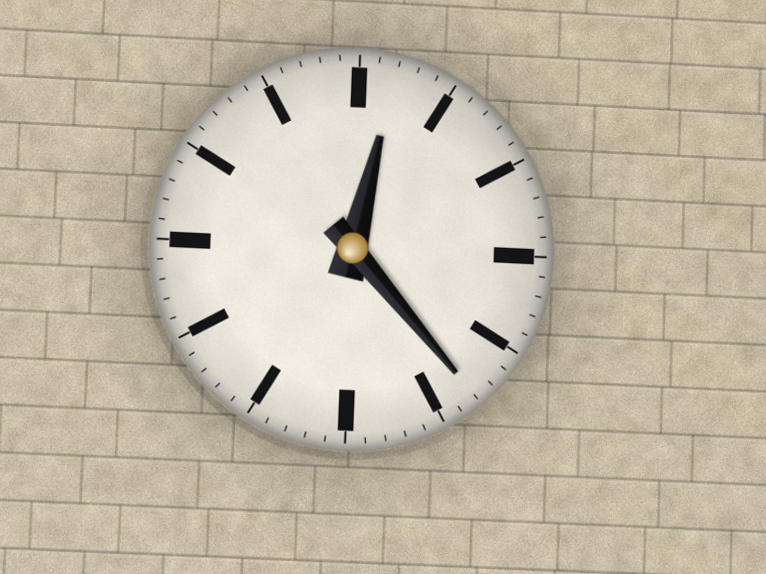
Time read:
12.23
